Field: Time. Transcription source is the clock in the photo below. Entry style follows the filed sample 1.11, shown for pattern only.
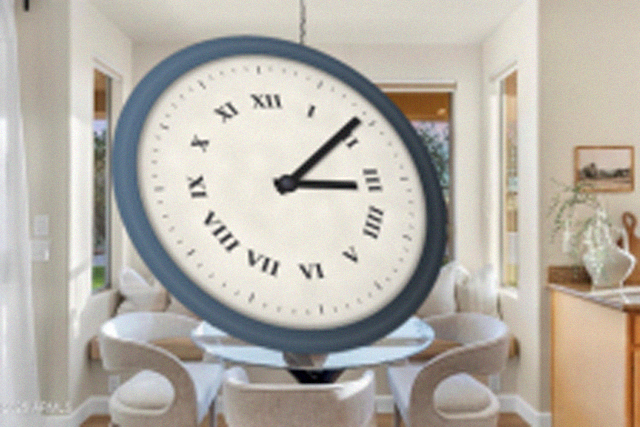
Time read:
3.09
